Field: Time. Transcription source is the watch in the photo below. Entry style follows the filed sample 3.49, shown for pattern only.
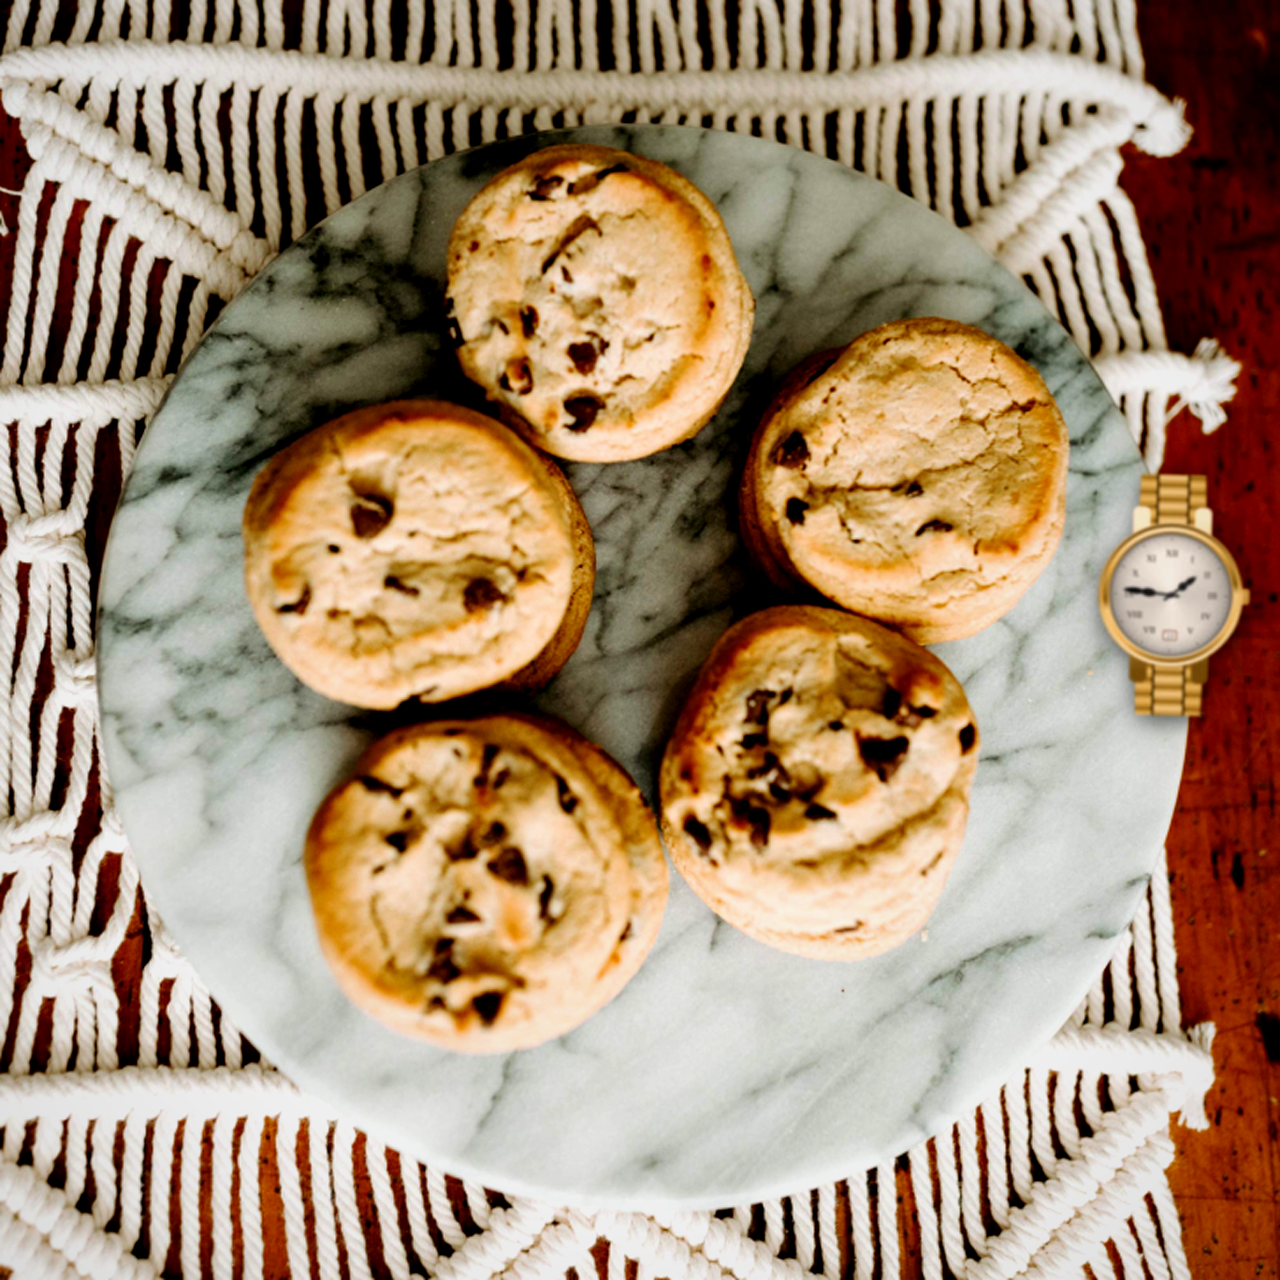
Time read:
1.46
